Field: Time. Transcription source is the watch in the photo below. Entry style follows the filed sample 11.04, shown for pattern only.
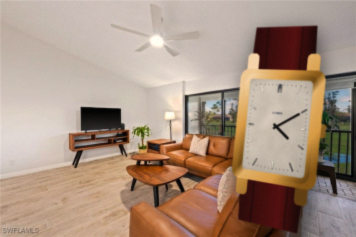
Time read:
4.10
